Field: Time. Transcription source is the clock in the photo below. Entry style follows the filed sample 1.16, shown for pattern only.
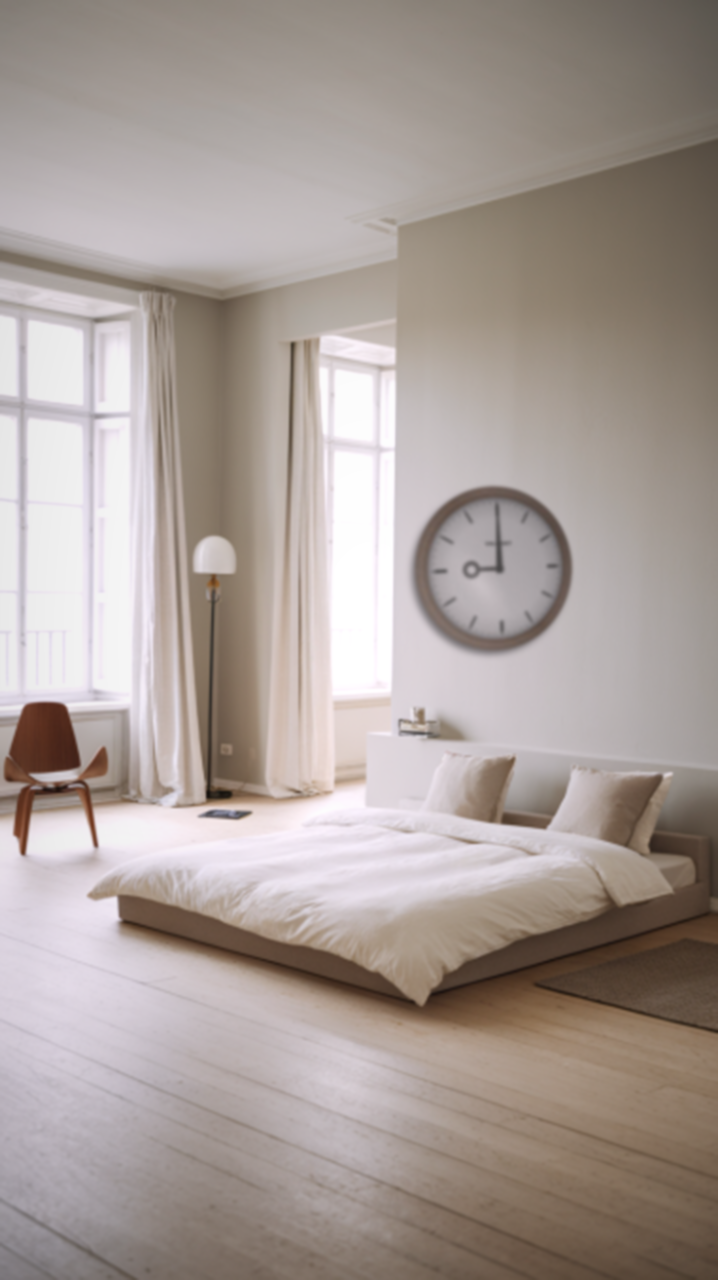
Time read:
9.00
